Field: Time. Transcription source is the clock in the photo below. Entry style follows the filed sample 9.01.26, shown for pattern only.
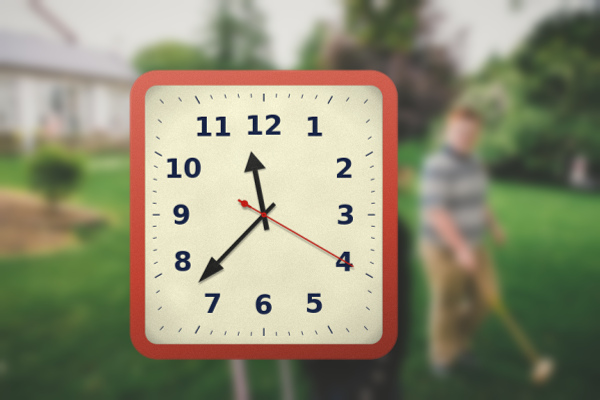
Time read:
11.37.20
